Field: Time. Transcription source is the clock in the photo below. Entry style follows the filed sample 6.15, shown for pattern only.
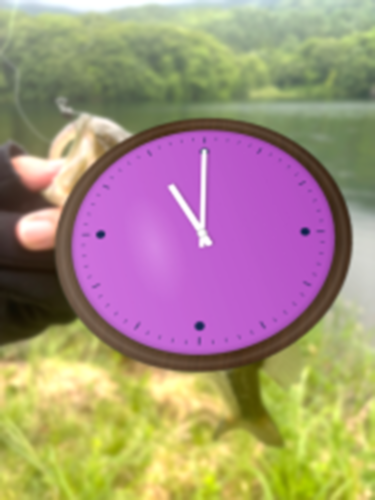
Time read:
11.00
